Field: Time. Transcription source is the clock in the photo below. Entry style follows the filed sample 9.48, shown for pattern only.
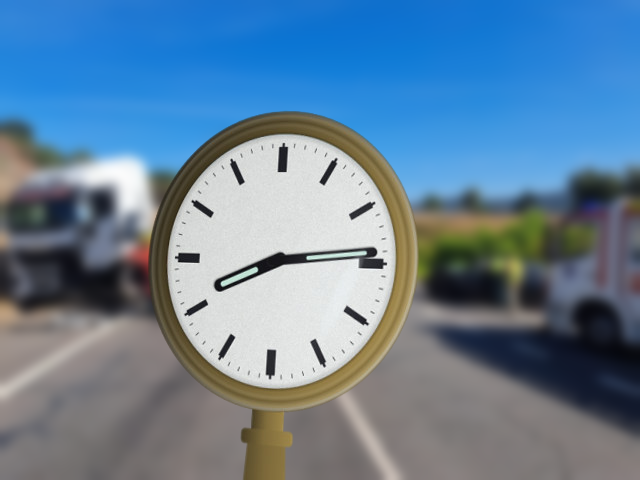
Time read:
8.14
